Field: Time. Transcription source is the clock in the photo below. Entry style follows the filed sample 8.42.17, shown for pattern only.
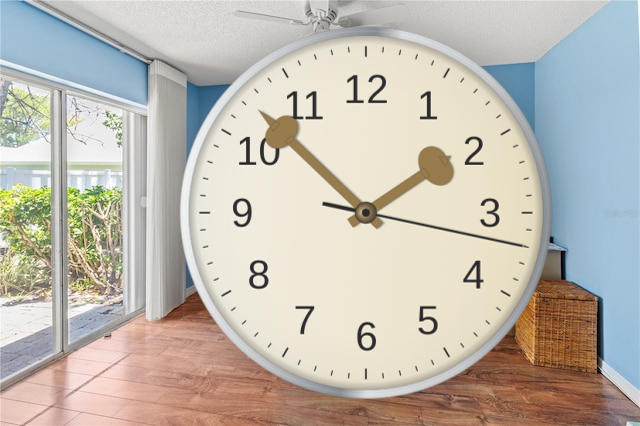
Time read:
1.52.17
